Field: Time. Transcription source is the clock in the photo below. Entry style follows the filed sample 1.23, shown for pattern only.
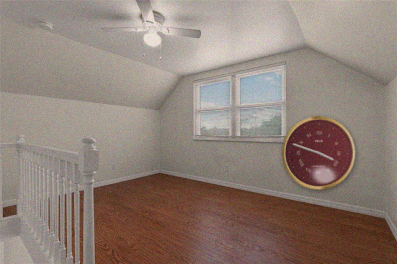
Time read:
3.48
